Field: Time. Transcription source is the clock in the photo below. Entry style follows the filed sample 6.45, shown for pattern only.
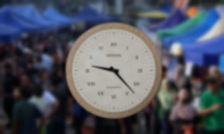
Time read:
9.23
